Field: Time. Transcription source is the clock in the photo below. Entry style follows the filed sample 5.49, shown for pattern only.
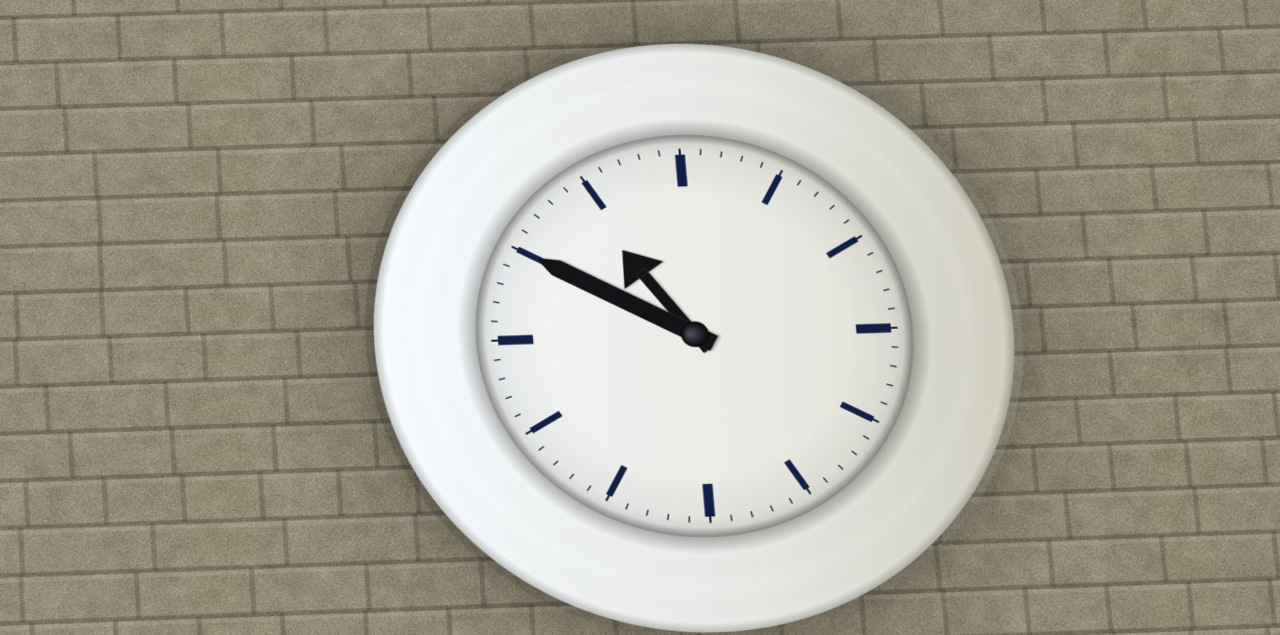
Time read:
10.50
